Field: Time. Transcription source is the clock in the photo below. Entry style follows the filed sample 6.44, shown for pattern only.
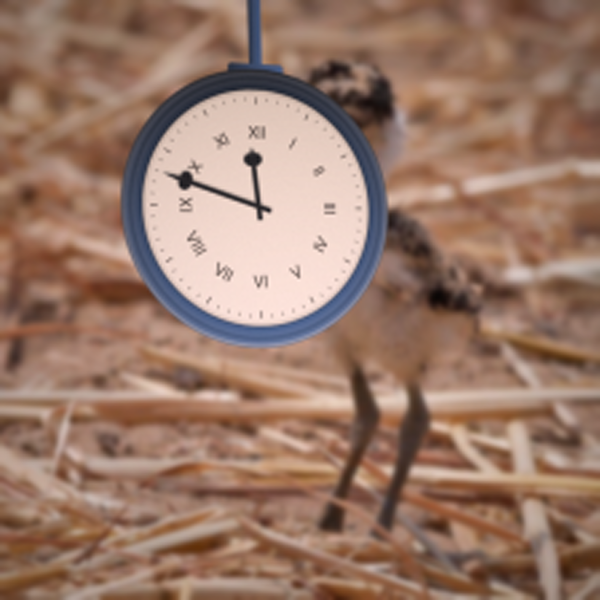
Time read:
11.48
